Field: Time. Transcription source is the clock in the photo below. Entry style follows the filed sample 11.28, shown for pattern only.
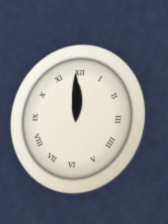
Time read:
11.59
